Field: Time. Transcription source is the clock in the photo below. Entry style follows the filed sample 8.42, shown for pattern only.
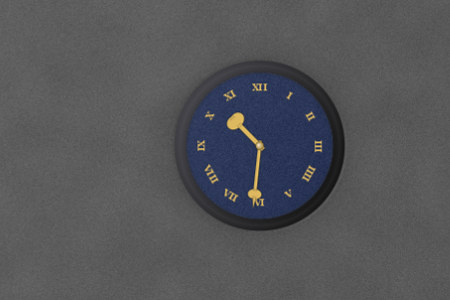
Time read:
10.31
